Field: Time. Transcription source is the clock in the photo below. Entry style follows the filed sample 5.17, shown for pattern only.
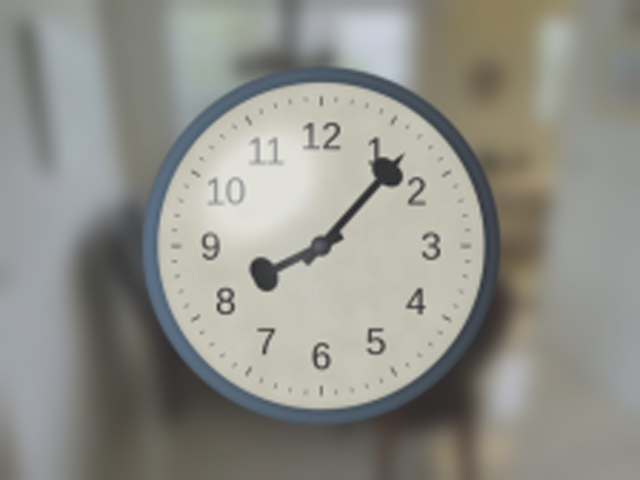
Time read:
8.07
